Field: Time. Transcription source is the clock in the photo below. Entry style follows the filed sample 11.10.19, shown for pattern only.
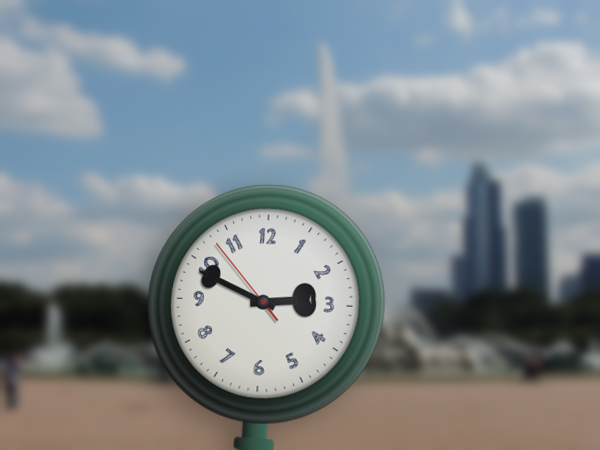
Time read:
2.48.53
